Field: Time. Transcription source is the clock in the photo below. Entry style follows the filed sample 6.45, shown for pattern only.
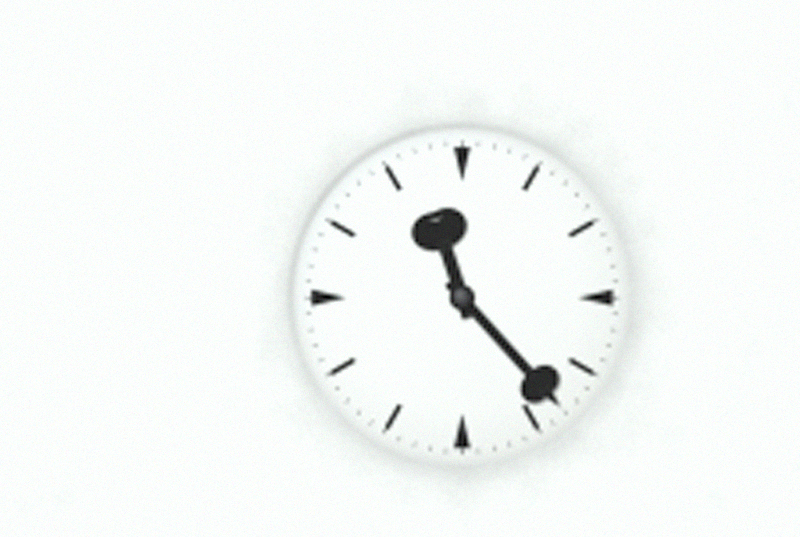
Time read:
11.23
